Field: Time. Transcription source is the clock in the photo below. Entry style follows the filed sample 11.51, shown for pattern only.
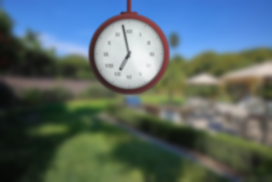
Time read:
6.58
